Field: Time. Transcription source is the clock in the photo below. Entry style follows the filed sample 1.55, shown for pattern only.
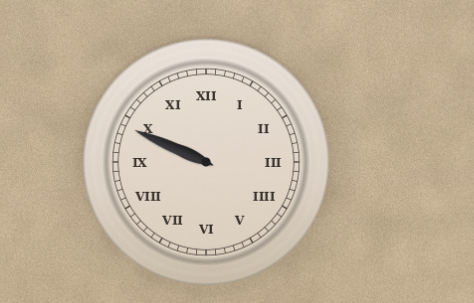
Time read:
9.49
